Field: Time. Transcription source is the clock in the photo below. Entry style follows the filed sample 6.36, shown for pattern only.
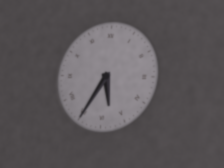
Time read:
5.35
